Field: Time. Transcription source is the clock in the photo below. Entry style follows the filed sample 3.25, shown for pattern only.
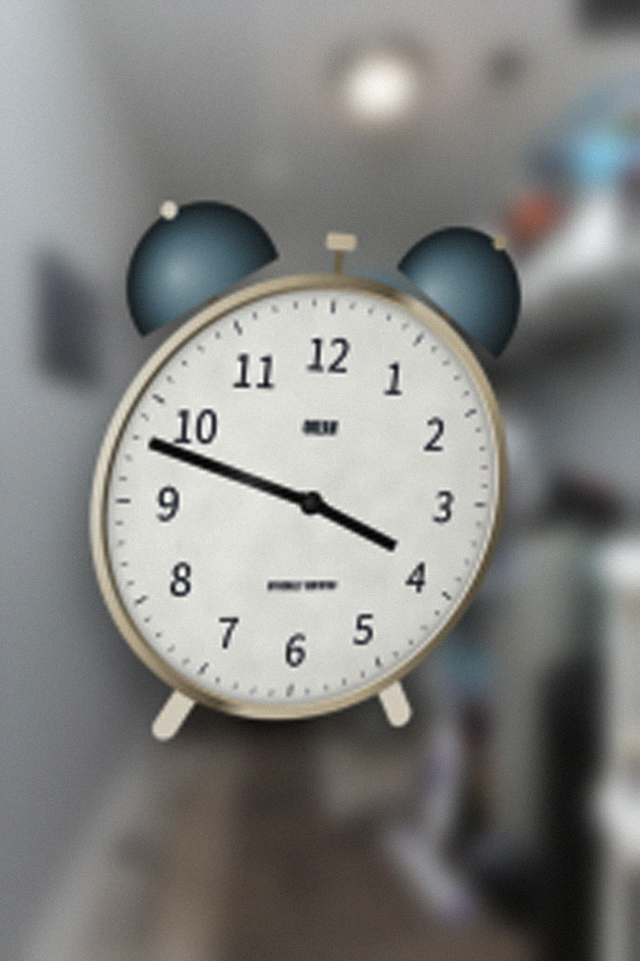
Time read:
3.48
